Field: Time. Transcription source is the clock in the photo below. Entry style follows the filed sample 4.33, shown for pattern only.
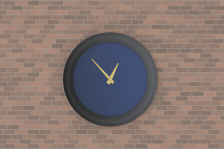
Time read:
12.53
